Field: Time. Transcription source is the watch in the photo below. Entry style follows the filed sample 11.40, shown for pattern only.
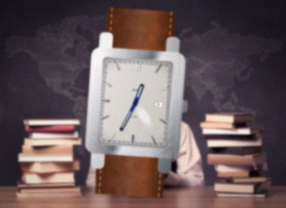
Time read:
12.34
